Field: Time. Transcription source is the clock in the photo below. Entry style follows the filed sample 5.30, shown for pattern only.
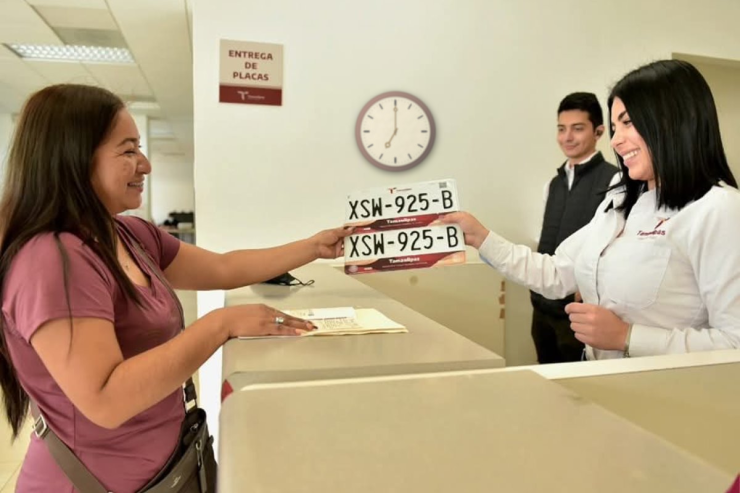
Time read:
7.00
